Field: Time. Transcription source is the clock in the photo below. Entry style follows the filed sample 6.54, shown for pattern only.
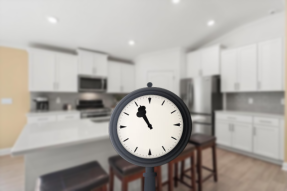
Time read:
10.56
